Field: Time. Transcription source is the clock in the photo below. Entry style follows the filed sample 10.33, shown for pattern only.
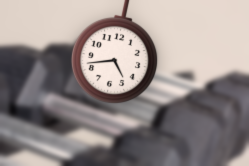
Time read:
4.42
